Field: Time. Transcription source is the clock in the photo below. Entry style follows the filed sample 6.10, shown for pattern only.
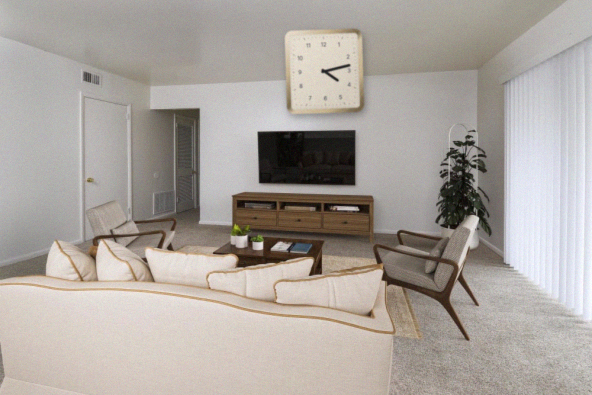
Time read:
4.13
